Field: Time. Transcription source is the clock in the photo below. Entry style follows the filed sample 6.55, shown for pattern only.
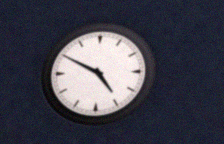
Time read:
4.50
